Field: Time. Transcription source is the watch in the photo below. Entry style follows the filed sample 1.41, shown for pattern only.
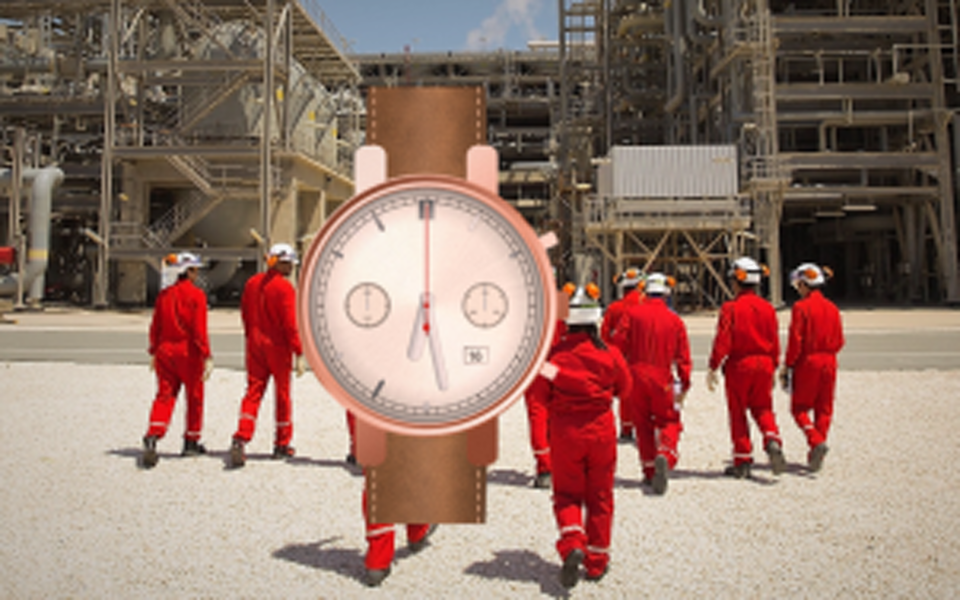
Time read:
6.28
